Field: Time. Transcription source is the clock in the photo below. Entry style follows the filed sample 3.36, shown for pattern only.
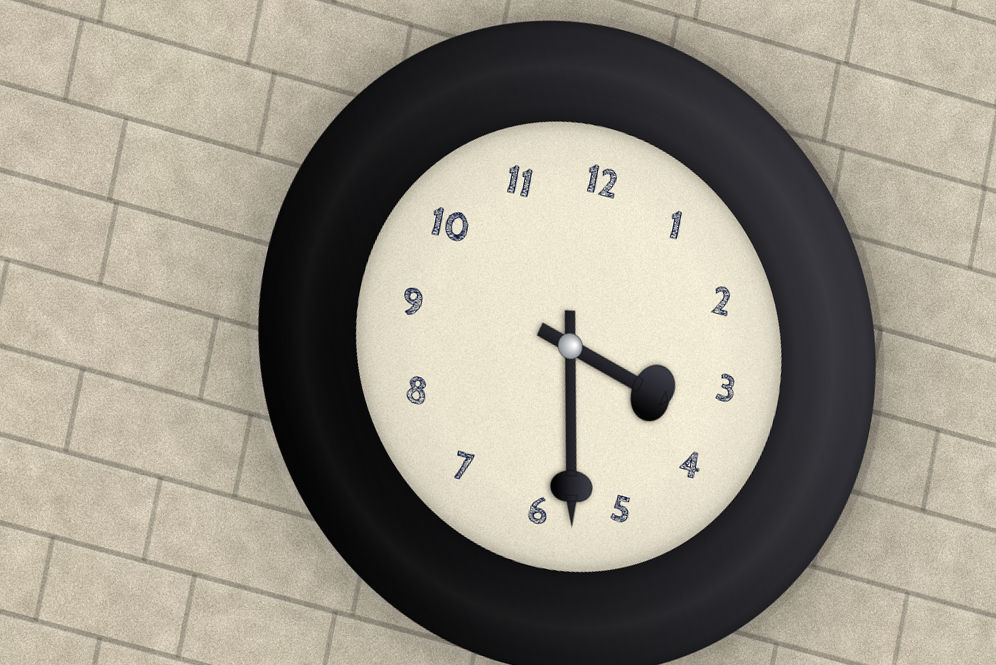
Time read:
3.28
